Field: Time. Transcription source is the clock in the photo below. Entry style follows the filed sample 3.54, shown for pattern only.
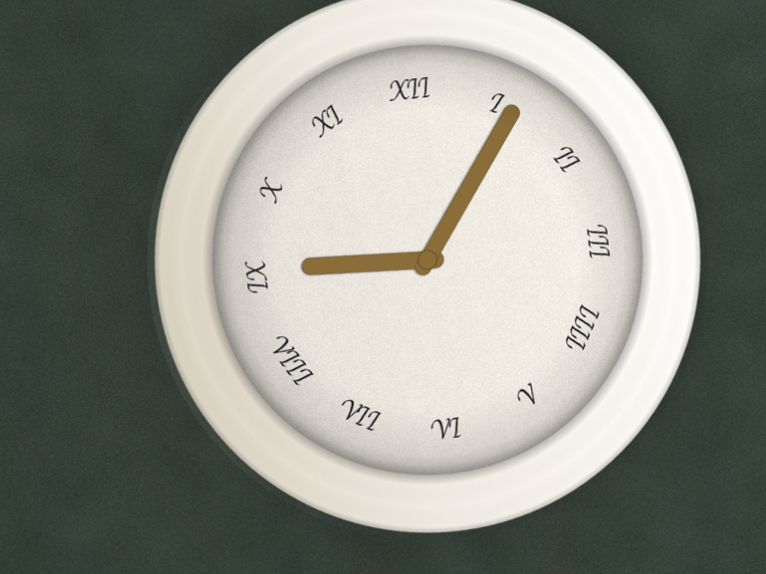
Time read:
9.06
